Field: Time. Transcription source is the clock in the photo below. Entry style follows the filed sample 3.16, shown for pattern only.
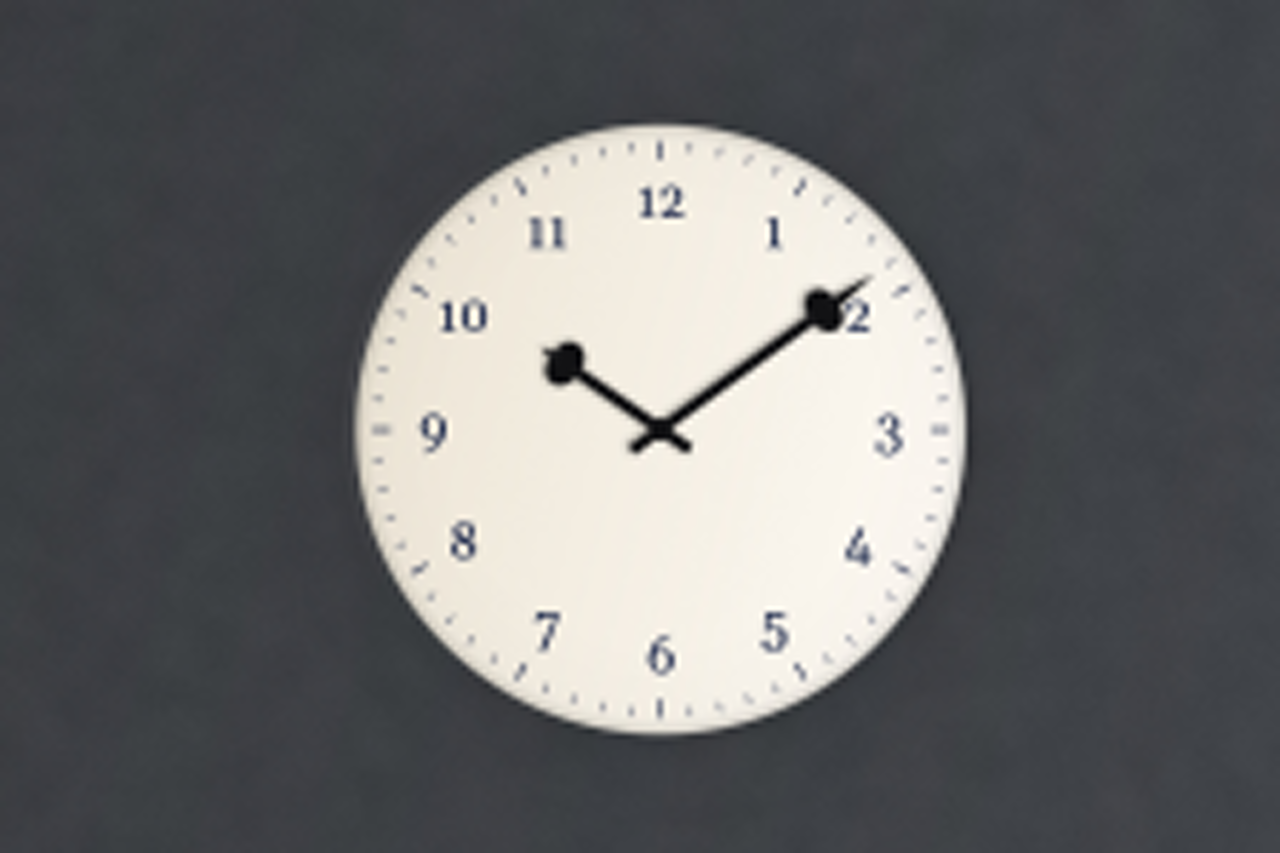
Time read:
10.09
